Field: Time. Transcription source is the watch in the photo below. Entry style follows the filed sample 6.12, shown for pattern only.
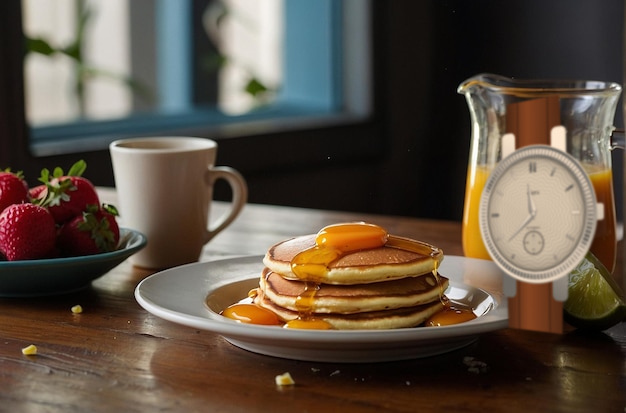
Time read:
11.38
